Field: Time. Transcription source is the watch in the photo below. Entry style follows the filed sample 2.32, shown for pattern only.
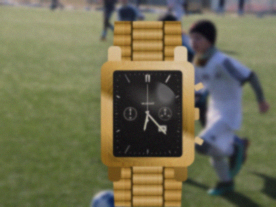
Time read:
6.23
